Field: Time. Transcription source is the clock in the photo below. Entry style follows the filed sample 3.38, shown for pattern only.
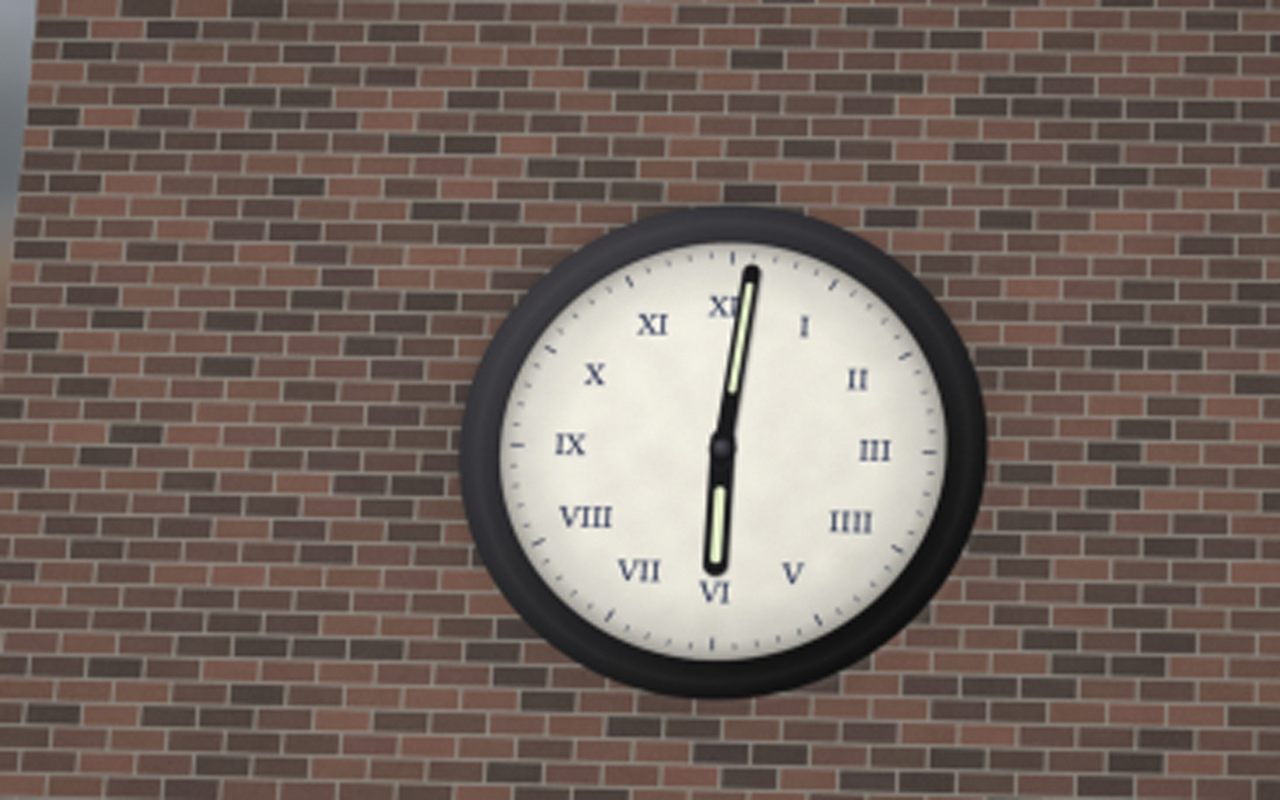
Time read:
6.01
